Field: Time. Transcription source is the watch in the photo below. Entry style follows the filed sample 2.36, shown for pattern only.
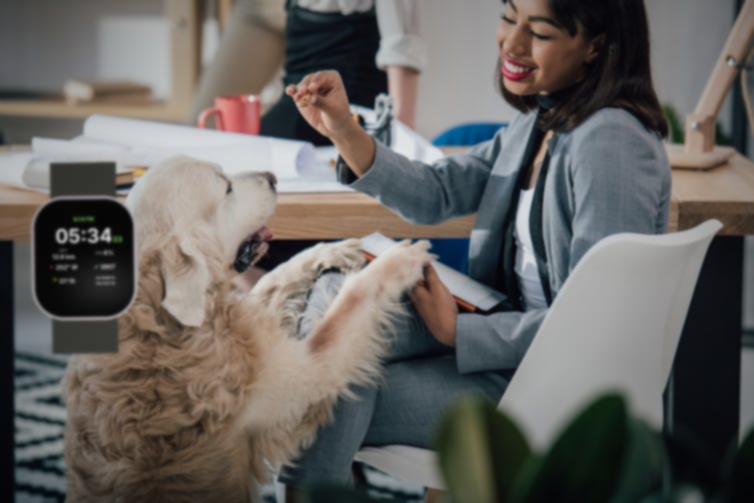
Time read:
5.34
